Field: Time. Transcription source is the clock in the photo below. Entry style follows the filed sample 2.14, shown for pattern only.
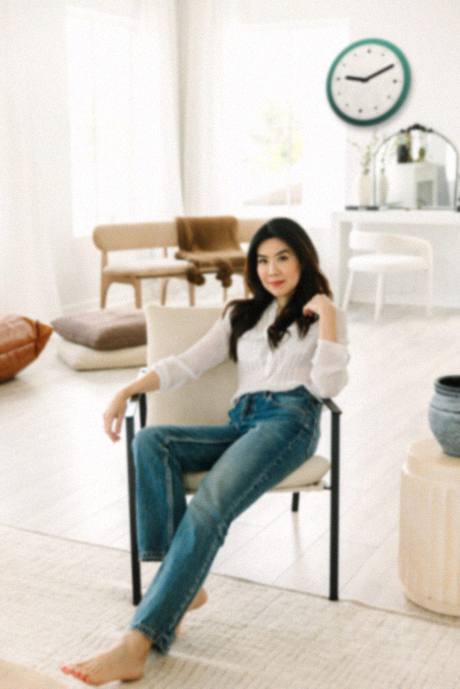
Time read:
9.10
